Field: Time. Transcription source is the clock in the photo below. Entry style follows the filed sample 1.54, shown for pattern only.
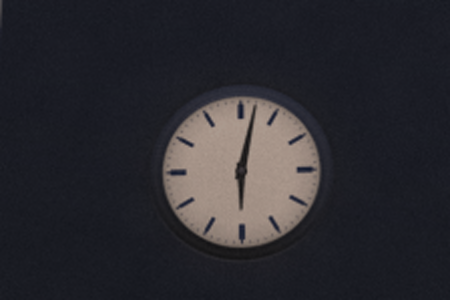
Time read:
6.02
